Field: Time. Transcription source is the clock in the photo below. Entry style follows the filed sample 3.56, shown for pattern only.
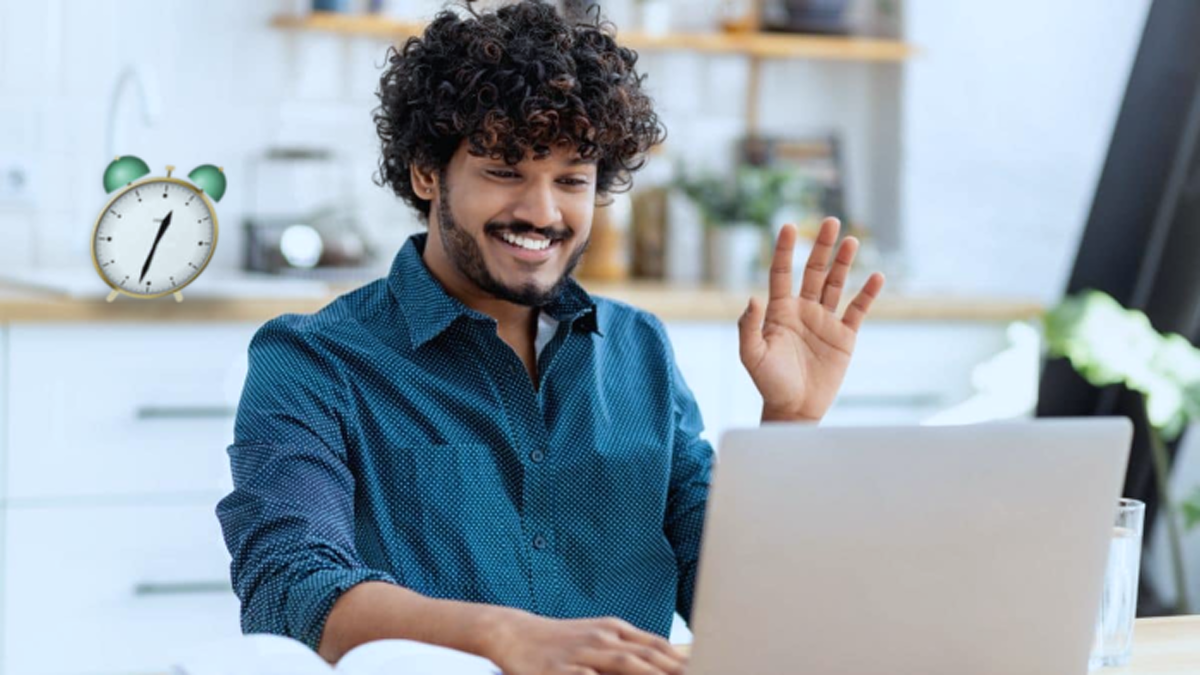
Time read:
12.32
